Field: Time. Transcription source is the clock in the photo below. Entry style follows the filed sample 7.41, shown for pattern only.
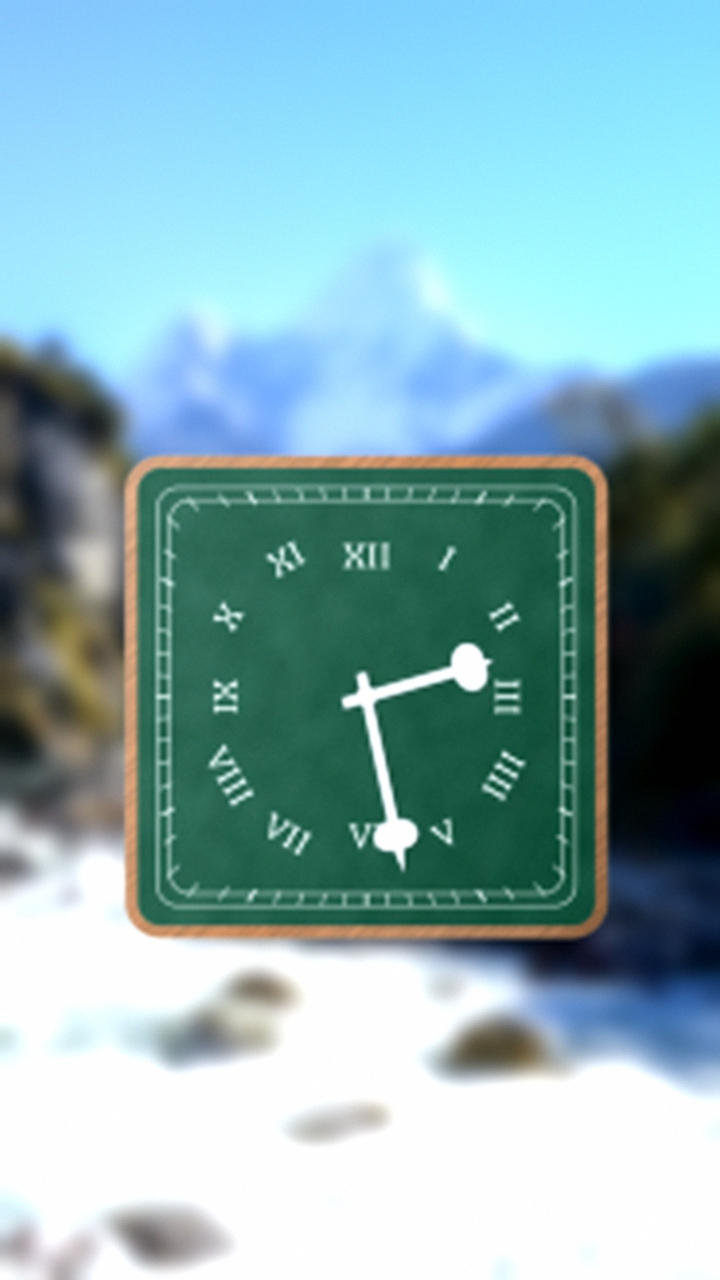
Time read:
2.28
